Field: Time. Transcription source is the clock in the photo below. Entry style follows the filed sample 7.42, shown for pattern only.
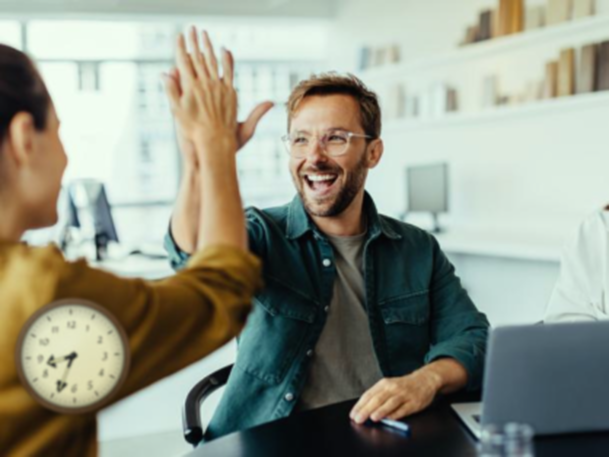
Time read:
8.34
